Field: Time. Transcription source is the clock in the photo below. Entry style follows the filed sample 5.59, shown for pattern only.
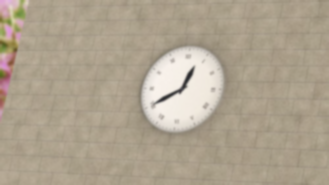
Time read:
12.40
